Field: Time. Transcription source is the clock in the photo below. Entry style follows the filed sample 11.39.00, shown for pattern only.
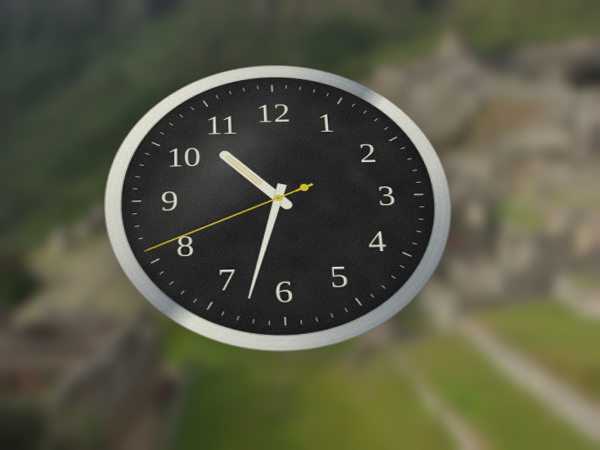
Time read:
10.32.41
